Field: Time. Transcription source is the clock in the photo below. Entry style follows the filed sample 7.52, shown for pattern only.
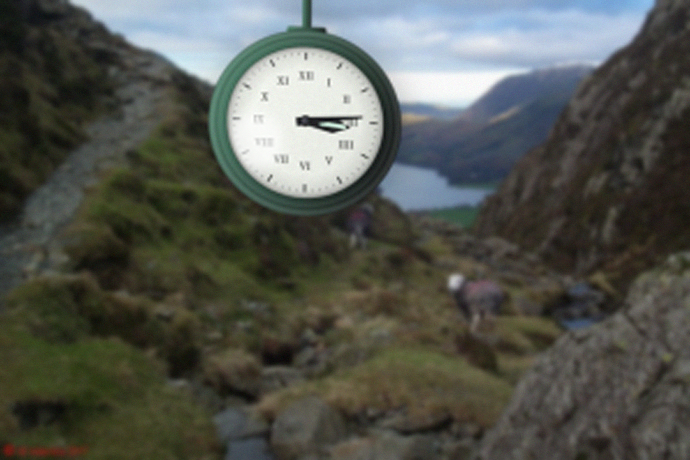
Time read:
3.14
